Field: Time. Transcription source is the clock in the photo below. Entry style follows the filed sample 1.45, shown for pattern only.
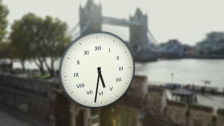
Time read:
5.32
